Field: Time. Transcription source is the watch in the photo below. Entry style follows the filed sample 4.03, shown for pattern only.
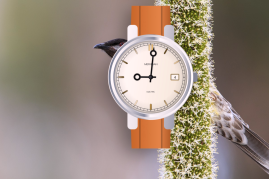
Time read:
9.01
